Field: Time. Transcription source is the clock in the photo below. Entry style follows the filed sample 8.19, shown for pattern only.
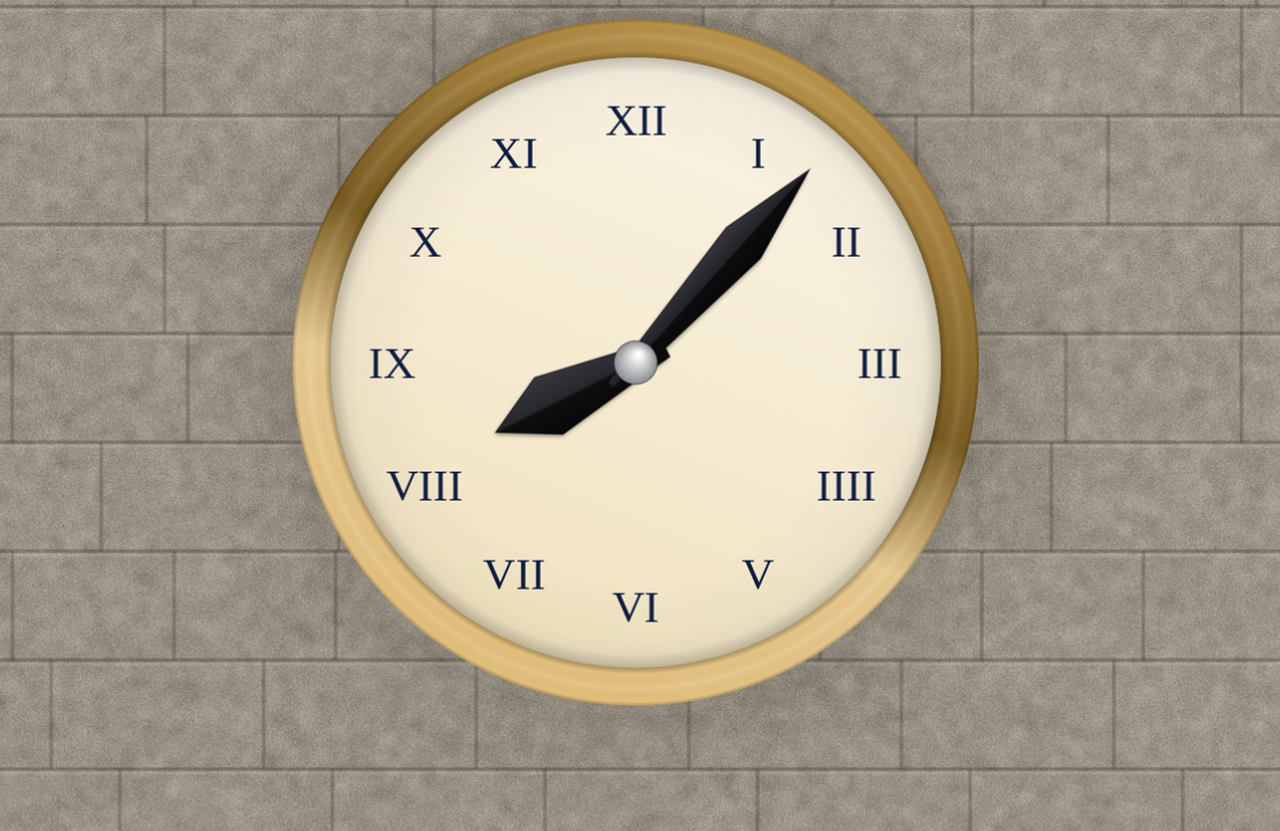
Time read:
8.07
